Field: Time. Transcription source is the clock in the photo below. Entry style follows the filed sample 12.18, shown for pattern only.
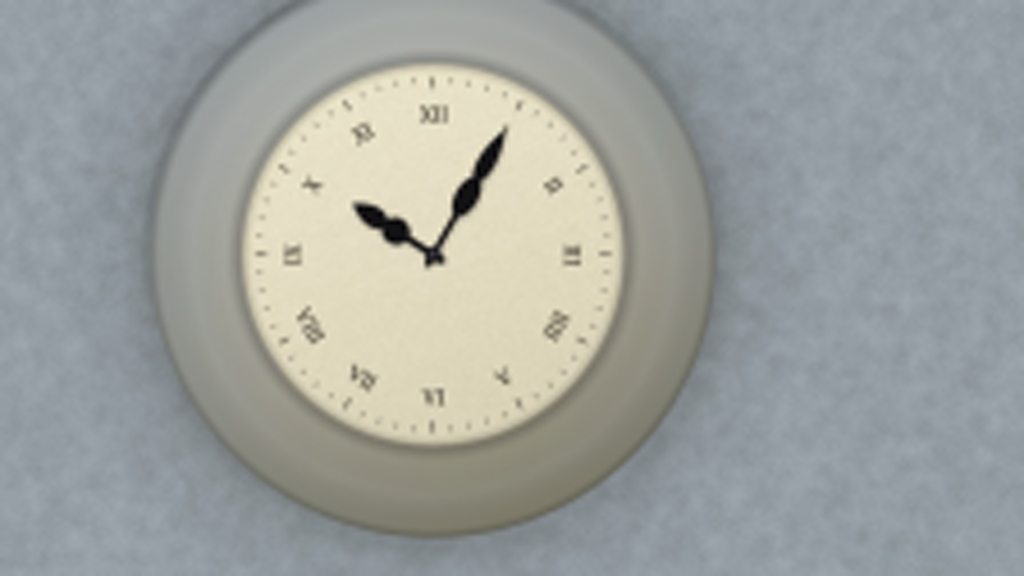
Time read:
10.05
